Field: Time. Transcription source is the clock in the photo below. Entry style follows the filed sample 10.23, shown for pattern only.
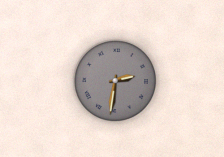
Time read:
2.31
